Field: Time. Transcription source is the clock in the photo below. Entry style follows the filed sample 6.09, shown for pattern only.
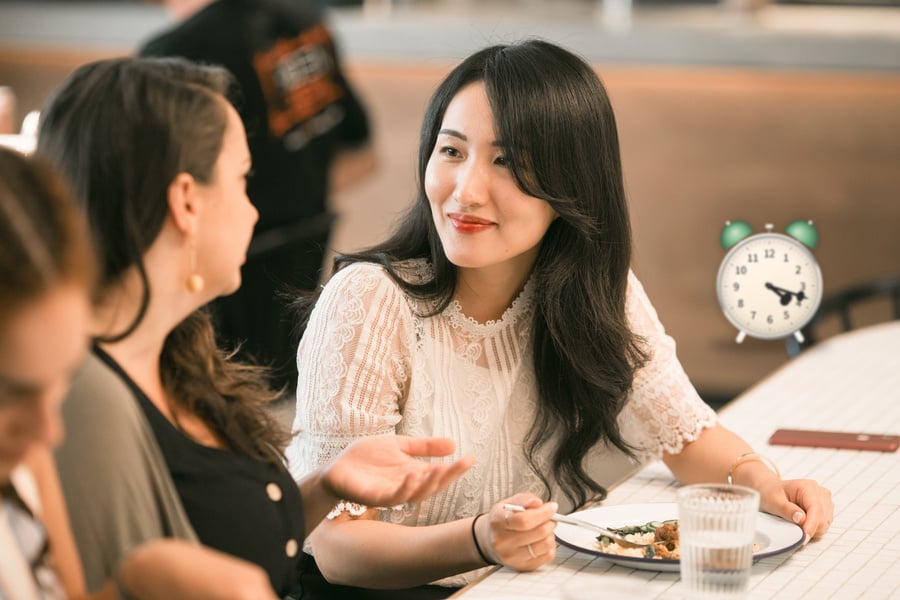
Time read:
4.18
